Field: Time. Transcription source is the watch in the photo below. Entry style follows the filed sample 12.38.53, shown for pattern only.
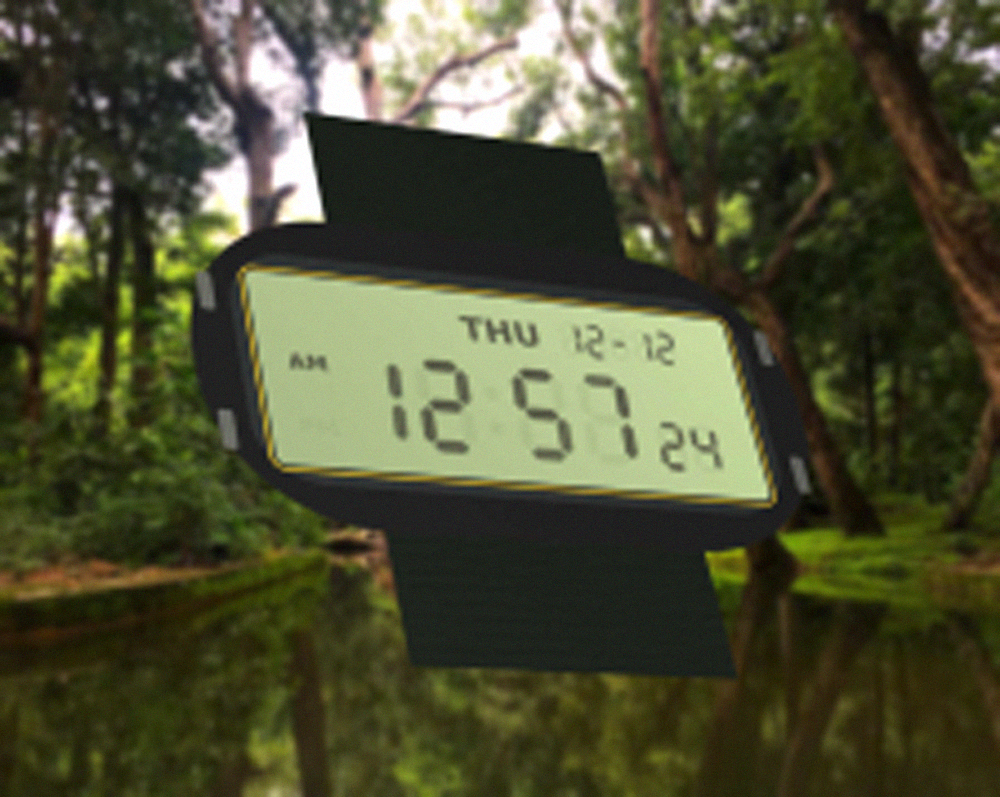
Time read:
12.57.24
